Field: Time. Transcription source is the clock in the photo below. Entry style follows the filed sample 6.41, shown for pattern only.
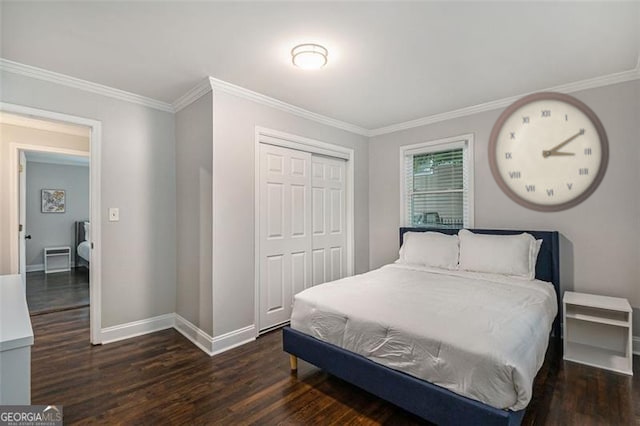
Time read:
3.10
